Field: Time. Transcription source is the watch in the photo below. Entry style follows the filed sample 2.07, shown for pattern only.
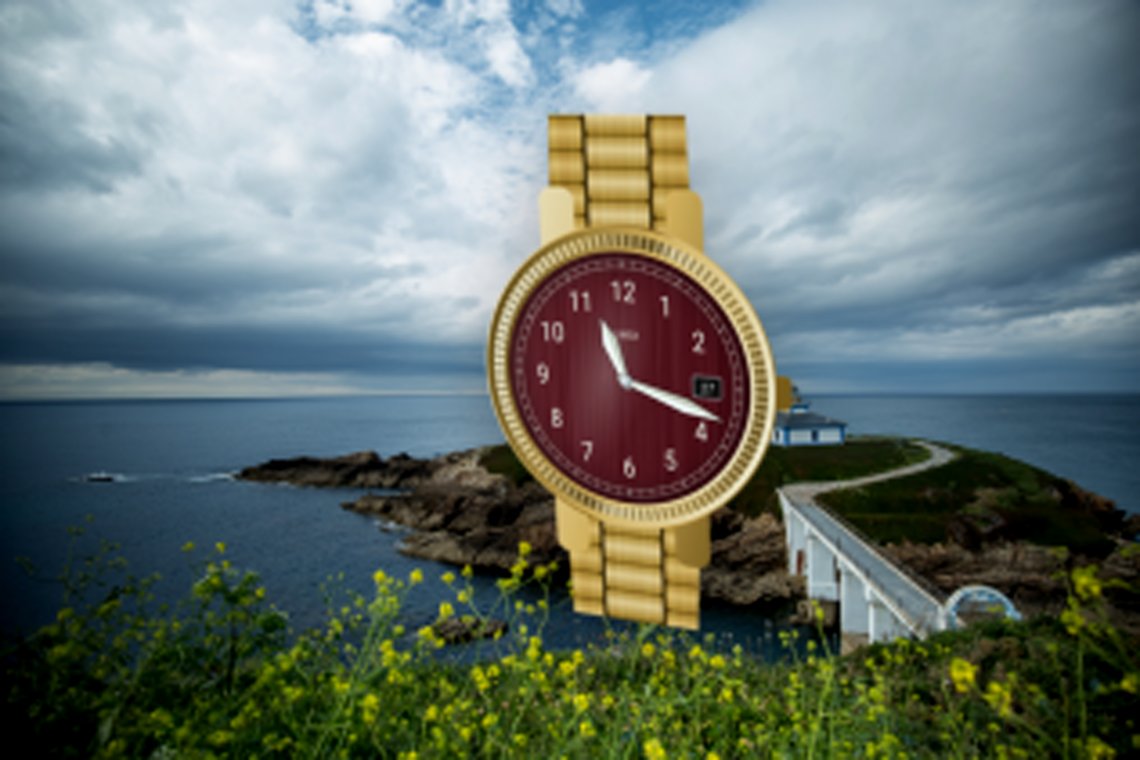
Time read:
11.18
